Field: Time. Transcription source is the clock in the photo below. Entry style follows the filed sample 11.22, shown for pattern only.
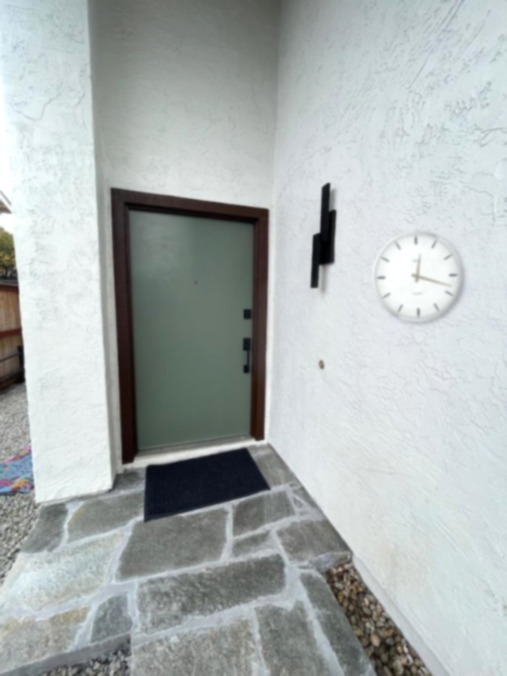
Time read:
12.18
